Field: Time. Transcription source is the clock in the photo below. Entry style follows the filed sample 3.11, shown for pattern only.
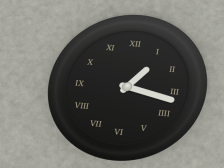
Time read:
1.17
